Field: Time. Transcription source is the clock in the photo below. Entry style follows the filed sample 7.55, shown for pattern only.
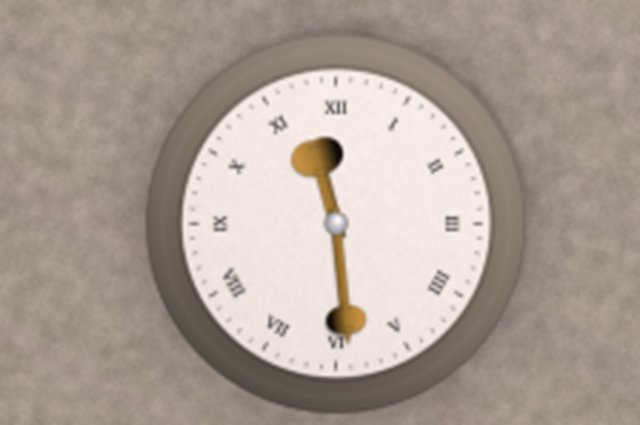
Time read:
11.29
